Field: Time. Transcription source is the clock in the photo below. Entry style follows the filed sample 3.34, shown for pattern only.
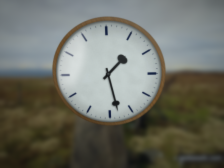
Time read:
1.28
